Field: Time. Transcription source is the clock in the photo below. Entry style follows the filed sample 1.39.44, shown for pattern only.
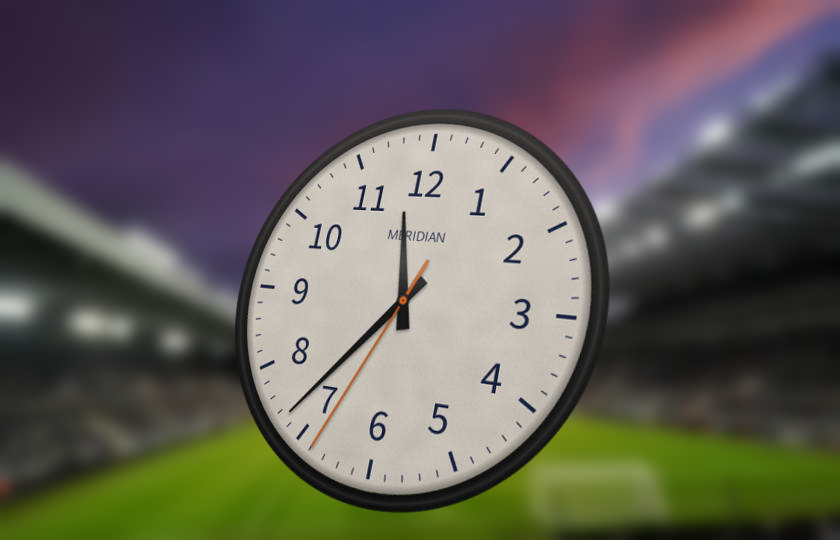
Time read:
11.36.34
